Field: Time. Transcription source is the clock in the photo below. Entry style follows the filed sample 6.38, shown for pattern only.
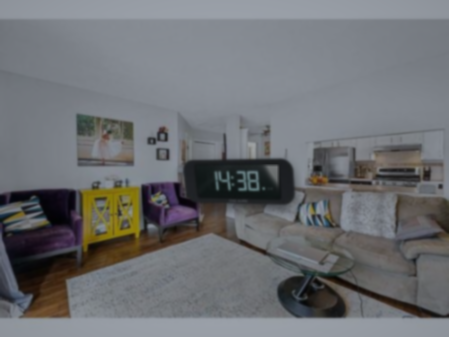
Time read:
14.38
